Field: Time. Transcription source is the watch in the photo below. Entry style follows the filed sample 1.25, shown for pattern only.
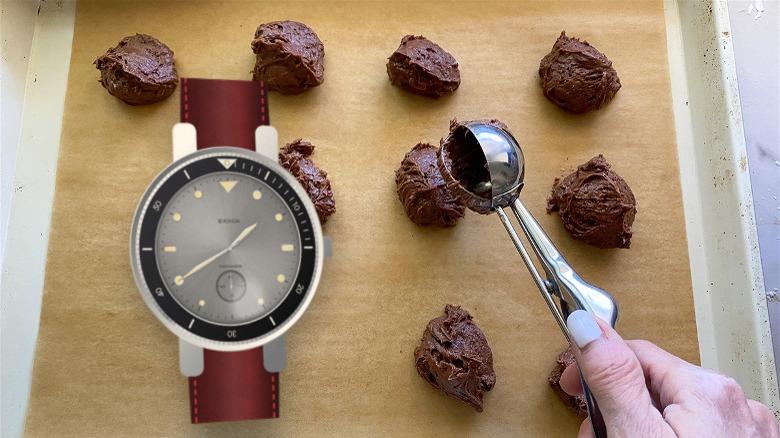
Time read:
1.40
